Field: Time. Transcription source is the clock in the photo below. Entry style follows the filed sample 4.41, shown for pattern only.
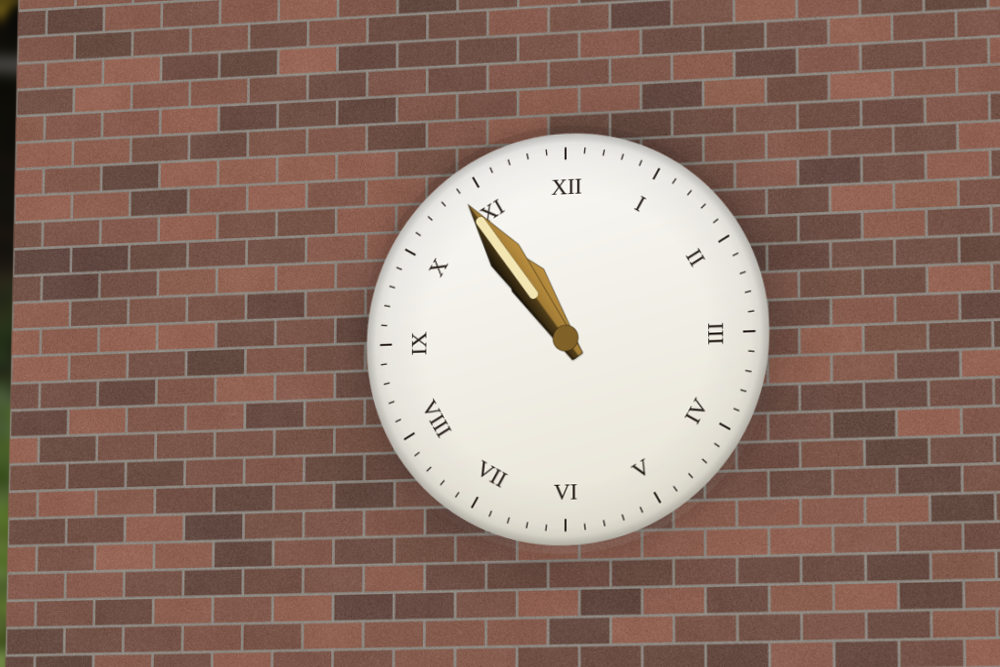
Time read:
10.54
